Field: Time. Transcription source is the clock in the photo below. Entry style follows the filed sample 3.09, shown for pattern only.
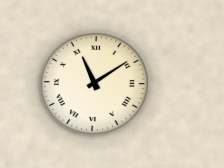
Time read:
11.09
